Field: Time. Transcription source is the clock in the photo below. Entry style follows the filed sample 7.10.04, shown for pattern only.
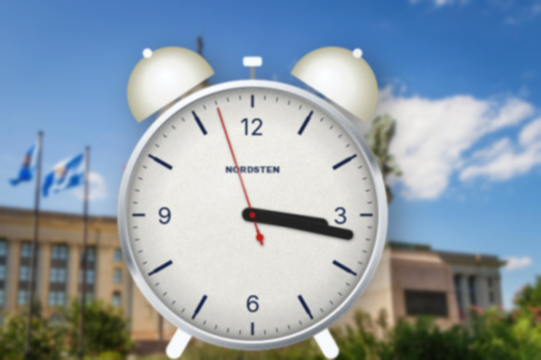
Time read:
3.16.57
